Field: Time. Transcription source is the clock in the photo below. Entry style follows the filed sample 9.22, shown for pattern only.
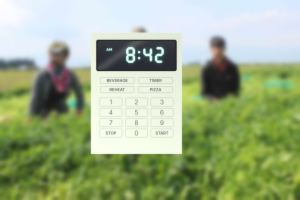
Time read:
8.42
